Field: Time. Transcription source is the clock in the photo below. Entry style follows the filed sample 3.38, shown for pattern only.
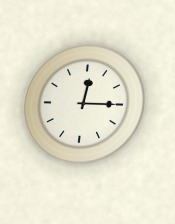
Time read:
12.15
